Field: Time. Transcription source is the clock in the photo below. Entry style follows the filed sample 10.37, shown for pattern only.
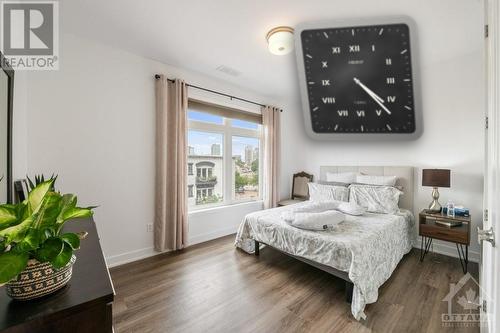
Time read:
4.23
